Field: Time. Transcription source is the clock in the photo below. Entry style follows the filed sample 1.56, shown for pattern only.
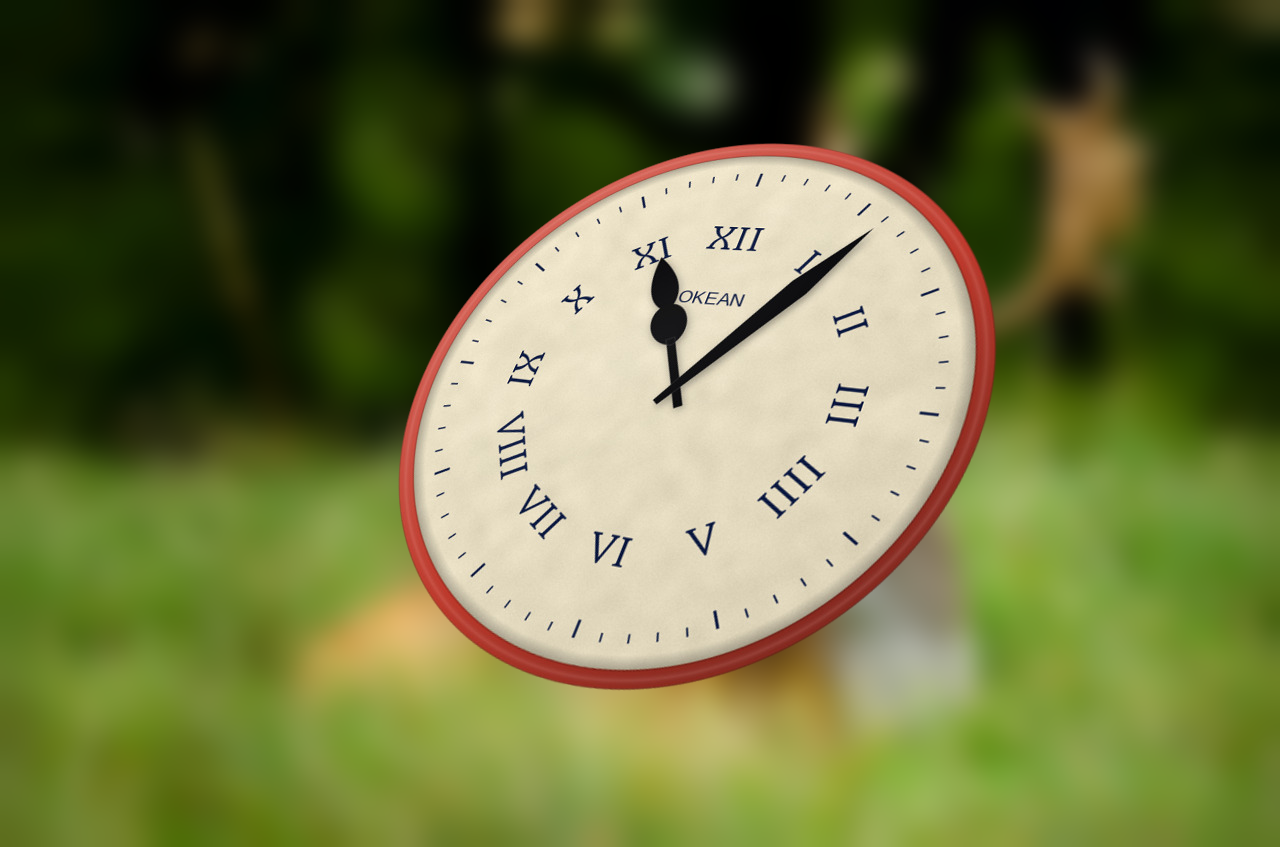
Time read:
11.06
